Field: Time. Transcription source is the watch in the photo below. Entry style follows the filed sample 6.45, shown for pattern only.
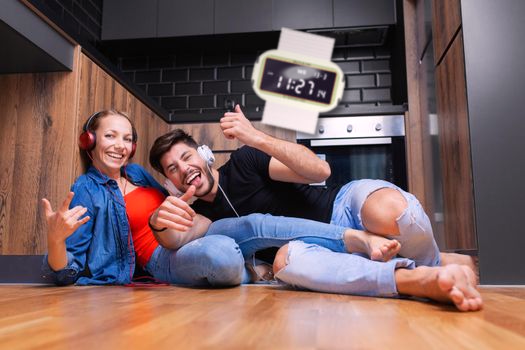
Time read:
11.27
